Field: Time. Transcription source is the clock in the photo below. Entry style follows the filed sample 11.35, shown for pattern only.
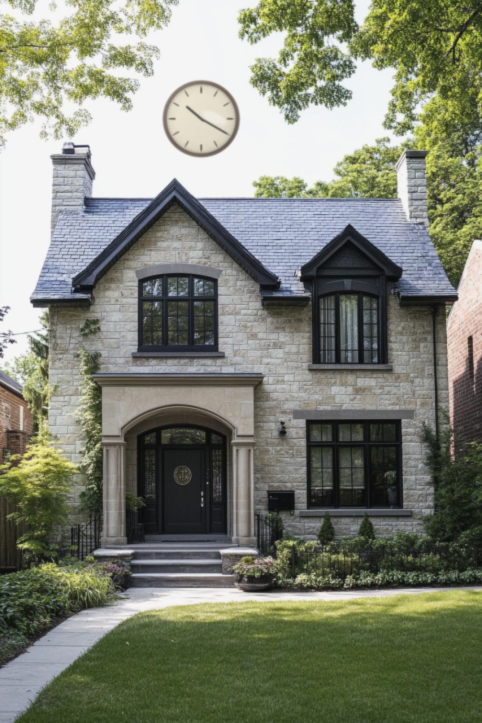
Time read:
10.20
